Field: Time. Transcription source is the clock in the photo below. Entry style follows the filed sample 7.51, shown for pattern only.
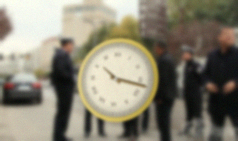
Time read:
10.17
